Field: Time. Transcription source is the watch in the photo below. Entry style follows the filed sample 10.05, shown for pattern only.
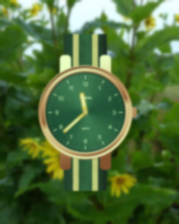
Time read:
11.38
